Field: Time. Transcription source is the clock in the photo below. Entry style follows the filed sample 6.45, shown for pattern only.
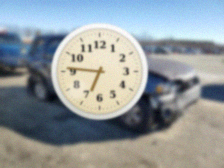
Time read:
6.46
